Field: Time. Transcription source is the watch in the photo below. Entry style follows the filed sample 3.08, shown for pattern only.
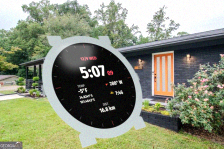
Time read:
5.07
